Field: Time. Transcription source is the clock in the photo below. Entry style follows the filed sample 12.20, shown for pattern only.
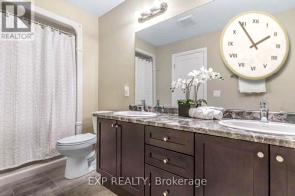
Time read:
1.54
